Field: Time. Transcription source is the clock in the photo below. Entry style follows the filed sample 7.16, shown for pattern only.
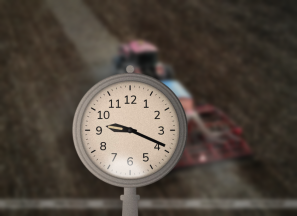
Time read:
9.19
